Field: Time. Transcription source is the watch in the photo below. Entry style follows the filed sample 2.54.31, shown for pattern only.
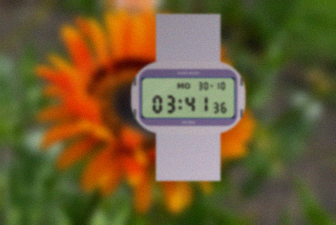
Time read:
3.41.36
